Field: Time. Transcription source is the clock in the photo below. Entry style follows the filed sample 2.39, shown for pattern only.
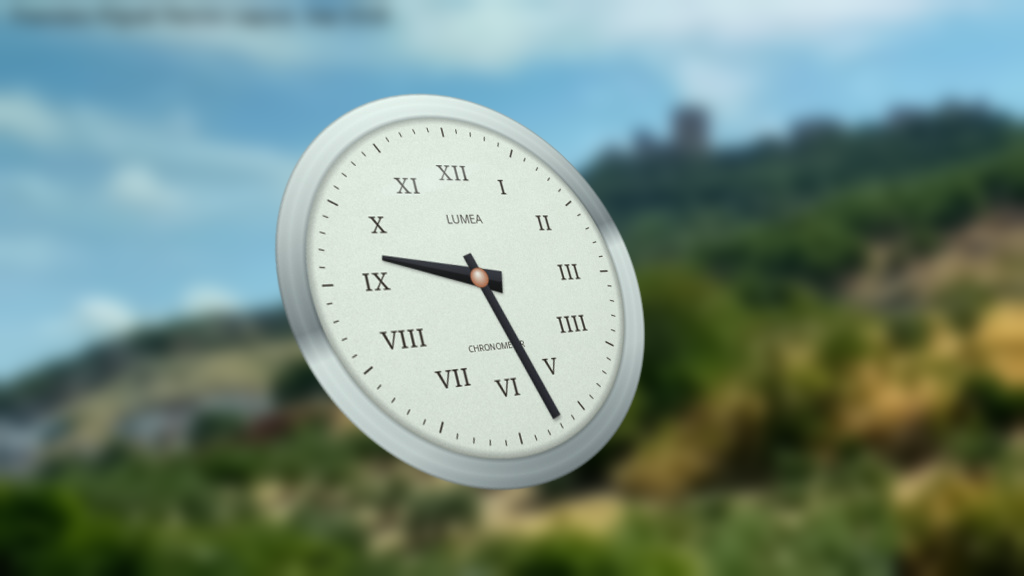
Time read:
9.27
